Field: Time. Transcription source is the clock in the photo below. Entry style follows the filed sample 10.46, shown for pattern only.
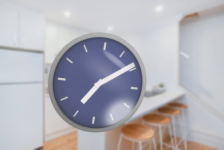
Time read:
7.09
